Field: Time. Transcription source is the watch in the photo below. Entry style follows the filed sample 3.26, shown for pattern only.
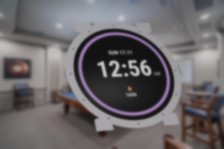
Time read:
12.56
